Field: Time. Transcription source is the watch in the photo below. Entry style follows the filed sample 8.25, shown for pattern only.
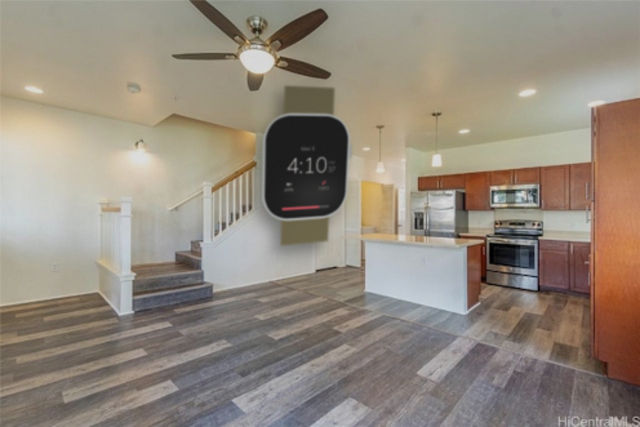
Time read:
4.10
